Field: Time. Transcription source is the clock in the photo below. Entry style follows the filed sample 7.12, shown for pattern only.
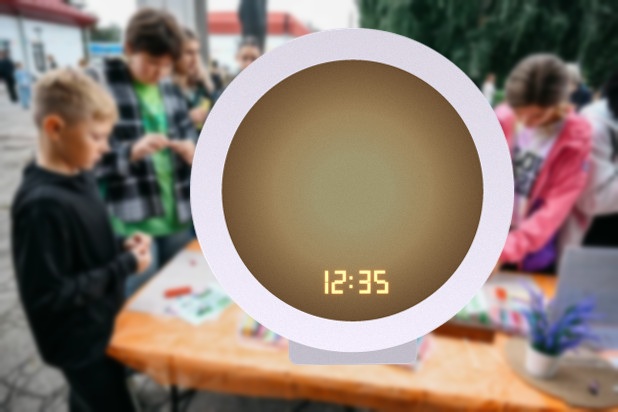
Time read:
12.35
